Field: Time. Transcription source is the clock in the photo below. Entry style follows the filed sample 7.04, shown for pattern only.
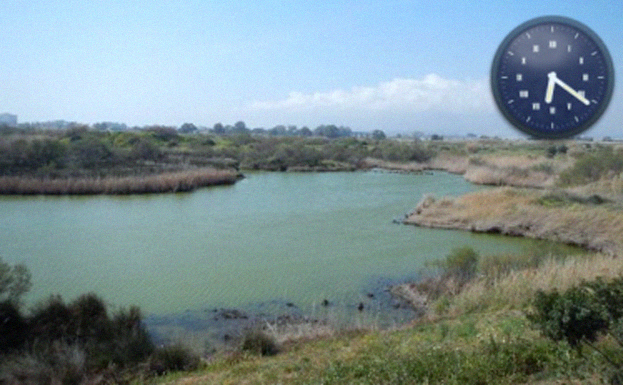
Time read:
6.21
